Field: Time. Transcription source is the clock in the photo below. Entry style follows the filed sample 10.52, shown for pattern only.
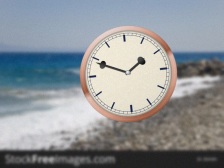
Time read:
1.49
